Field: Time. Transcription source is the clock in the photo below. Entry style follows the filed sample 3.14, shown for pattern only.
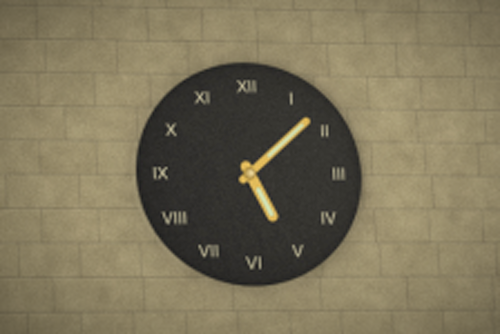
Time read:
5.08
